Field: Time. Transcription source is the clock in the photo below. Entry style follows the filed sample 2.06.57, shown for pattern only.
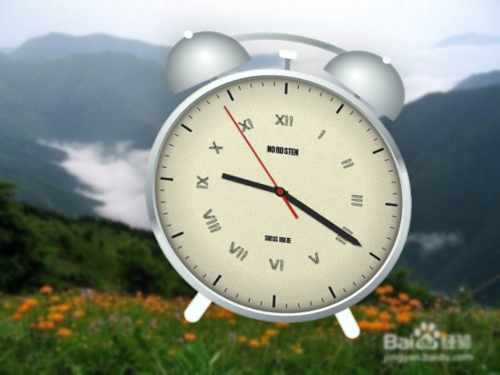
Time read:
9.19.54
